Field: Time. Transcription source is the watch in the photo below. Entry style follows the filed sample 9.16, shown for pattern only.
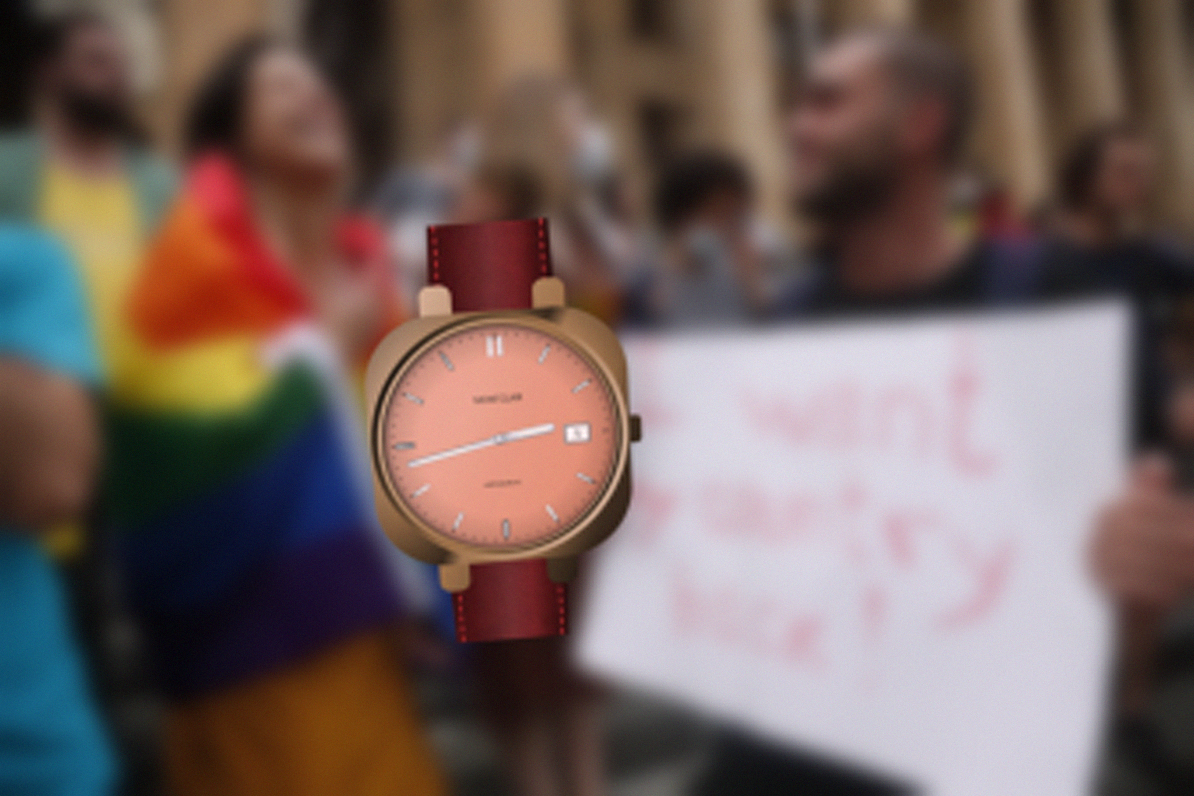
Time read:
2.43
